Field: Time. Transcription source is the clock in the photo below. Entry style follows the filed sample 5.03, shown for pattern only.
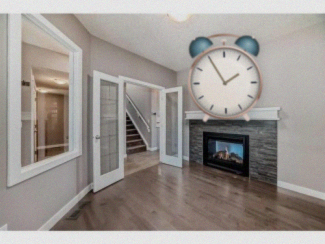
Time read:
1.55
